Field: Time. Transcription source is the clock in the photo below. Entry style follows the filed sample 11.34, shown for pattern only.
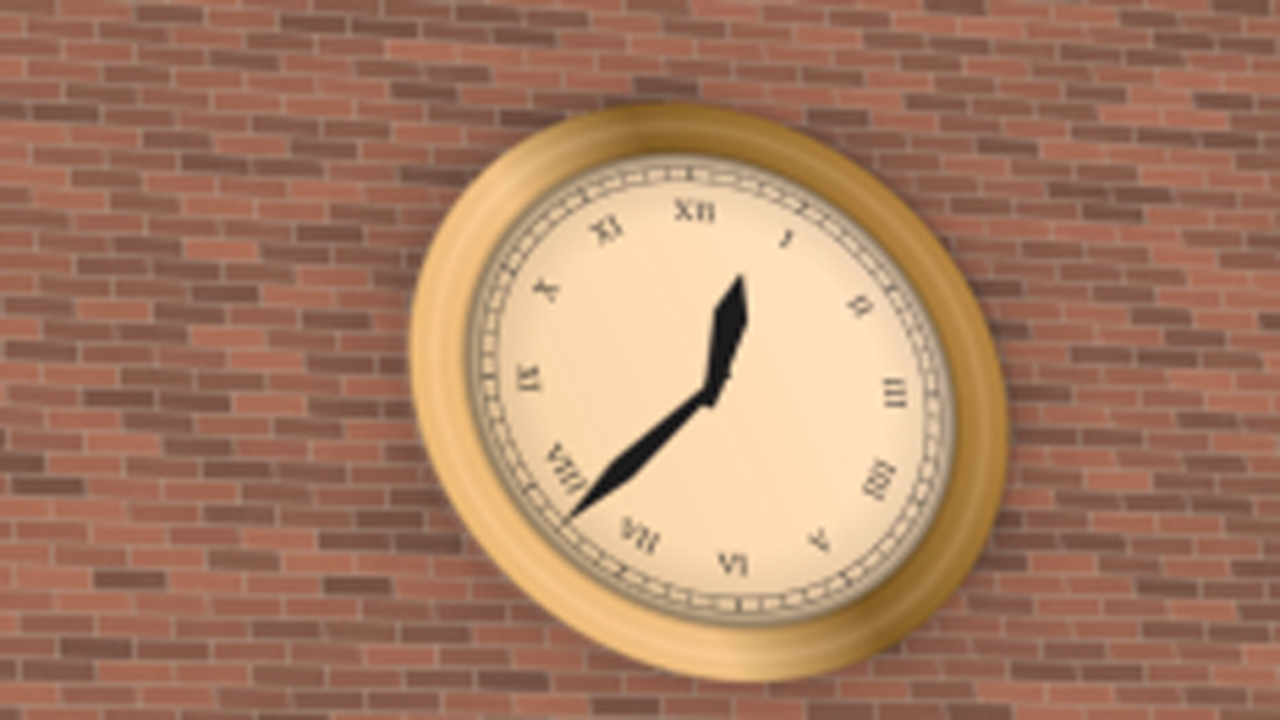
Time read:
12.38
